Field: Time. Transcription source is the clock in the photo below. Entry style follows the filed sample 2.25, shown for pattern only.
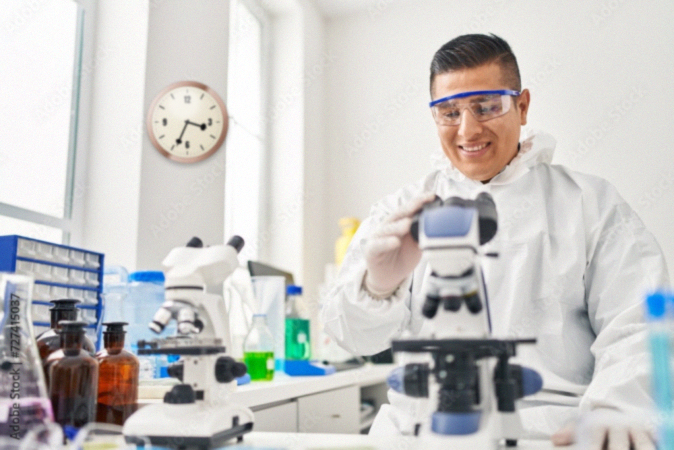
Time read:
3.34
